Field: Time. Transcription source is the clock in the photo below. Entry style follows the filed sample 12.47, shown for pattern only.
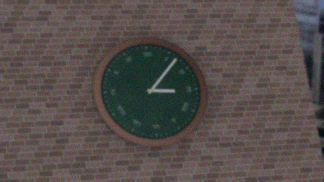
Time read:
3.07
